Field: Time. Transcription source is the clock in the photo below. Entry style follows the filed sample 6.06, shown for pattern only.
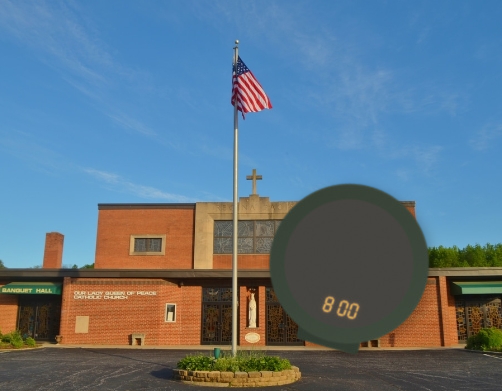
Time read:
8.00
